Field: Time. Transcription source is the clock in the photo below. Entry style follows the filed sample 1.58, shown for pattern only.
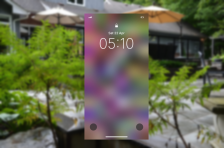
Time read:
5.10
